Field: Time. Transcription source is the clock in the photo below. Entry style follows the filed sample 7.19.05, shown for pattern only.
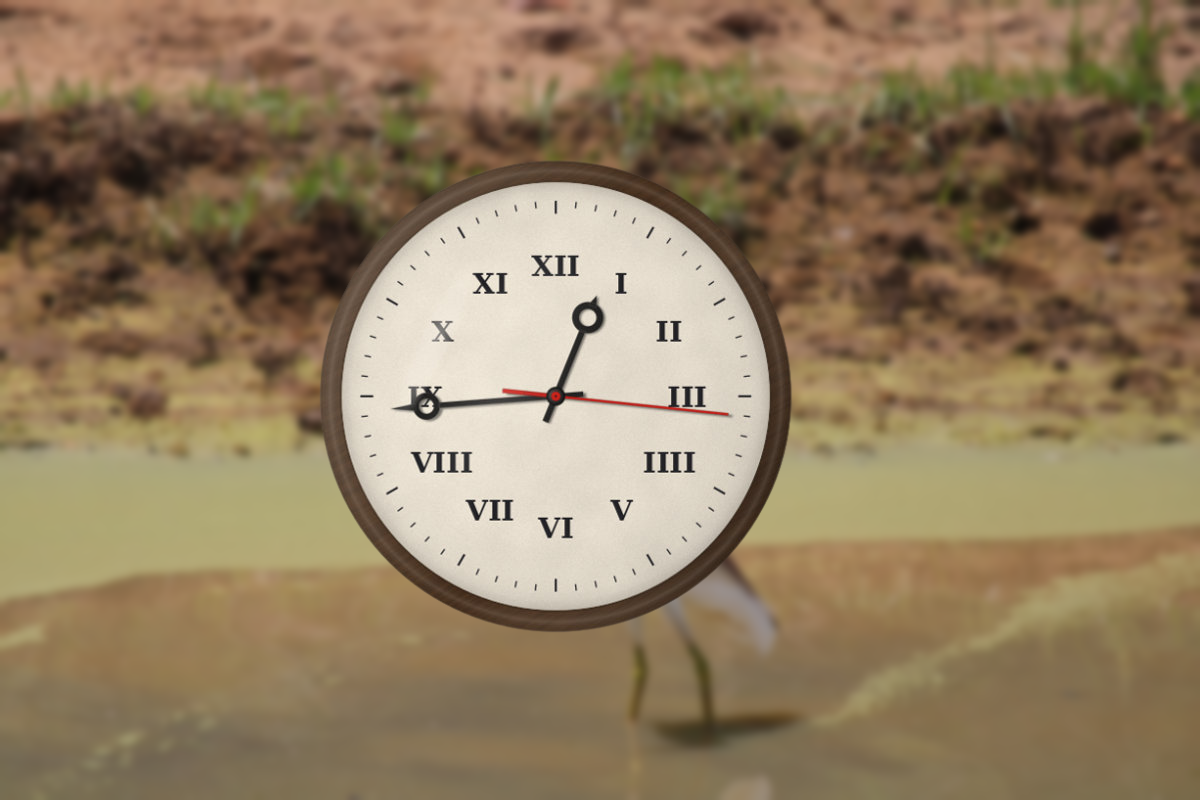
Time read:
12.44.16
